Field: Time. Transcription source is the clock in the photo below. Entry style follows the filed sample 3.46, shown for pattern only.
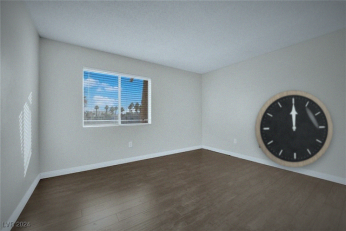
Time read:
12.00
